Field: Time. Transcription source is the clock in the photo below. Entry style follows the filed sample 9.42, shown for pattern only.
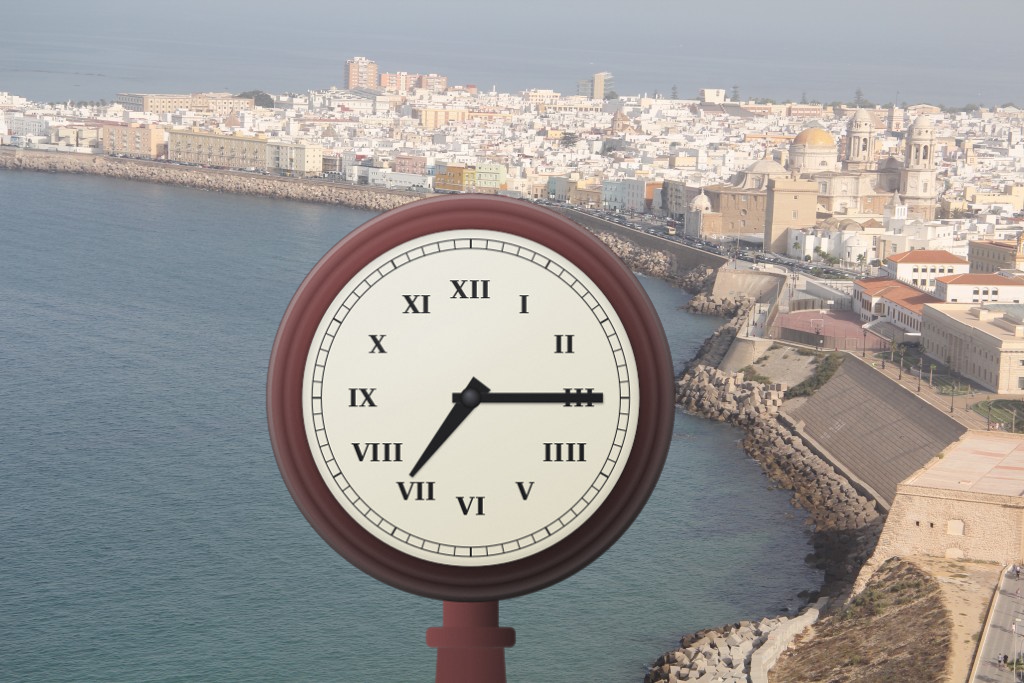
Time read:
7.15
